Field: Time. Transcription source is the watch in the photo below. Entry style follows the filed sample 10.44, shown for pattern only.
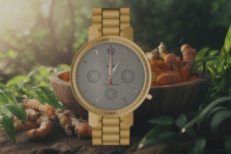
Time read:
1.00
